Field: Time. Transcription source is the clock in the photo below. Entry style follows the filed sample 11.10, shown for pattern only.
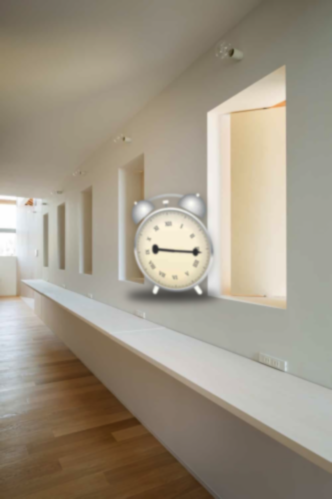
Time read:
9.16
